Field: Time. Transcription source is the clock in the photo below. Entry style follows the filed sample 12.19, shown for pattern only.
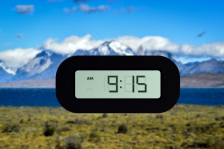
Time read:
9.15
